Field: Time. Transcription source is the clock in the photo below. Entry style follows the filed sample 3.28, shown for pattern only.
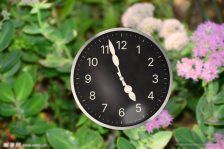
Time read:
4.57
